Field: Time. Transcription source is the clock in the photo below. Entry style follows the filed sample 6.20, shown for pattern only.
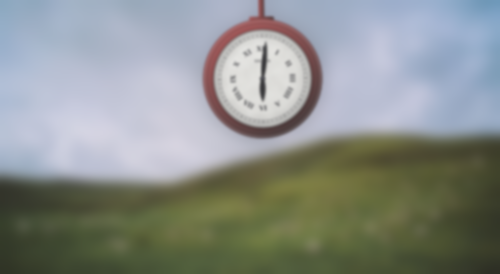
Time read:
6.01
